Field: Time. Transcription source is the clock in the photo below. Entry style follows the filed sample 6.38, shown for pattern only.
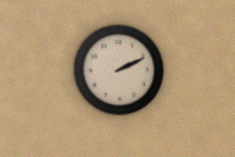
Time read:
2.11
